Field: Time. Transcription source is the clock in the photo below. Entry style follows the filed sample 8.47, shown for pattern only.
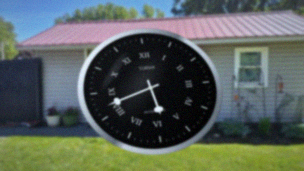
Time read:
5.42
